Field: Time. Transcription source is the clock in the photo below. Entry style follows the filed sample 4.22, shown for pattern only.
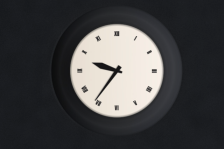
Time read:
9.36
